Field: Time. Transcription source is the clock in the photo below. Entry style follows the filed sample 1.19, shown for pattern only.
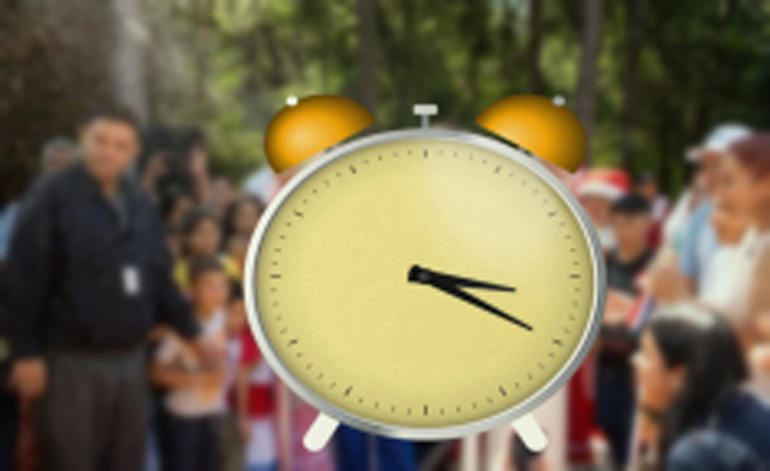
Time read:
3.20
